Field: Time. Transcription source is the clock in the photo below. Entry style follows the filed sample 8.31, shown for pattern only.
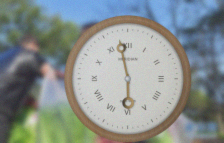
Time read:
5.58
